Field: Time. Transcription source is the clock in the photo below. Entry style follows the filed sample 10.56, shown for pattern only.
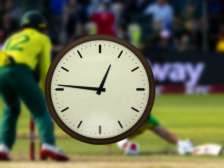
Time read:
12.46
